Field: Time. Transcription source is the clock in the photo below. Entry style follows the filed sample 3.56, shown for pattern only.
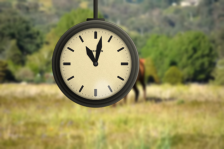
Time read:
11.02
